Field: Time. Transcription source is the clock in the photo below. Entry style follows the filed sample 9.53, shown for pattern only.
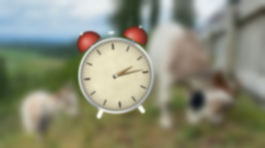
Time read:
2.14
